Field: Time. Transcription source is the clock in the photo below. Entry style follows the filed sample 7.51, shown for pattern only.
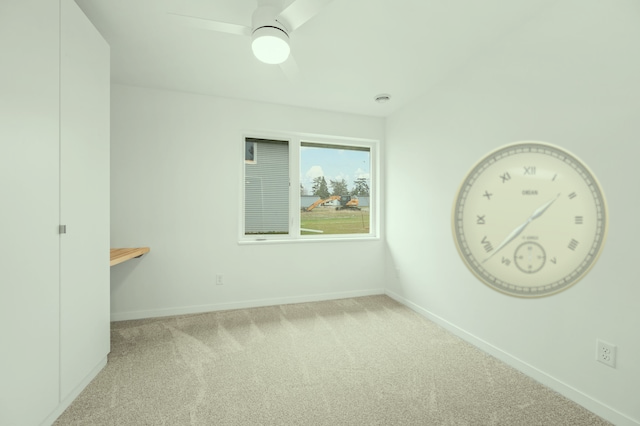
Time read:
1.38
